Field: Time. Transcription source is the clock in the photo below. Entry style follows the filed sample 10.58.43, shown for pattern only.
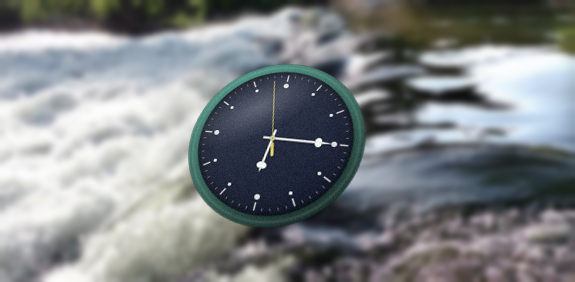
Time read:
6.14.58
